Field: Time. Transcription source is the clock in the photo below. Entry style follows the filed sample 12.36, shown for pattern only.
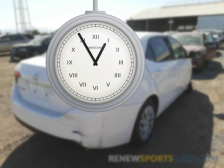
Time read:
12.55
